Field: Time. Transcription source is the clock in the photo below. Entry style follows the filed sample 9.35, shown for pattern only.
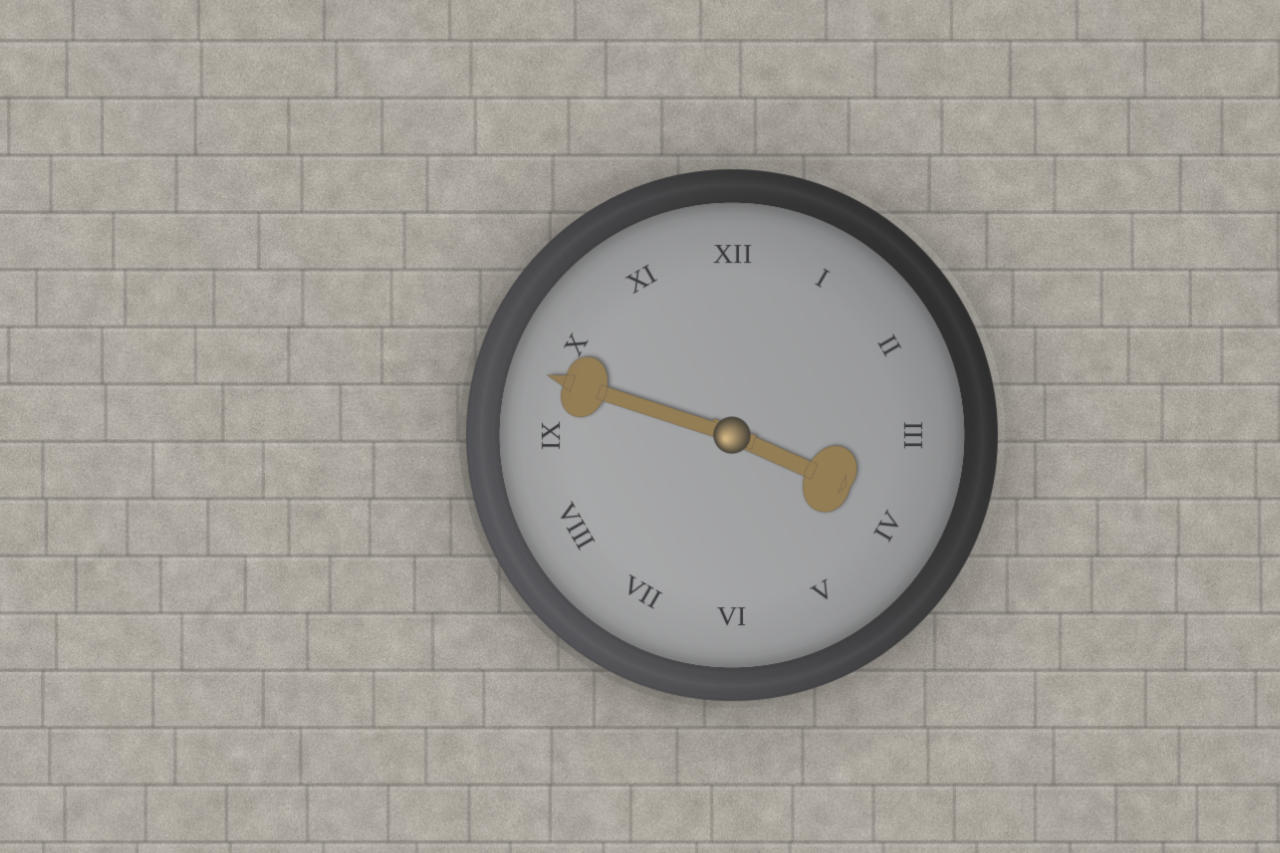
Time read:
3.48
